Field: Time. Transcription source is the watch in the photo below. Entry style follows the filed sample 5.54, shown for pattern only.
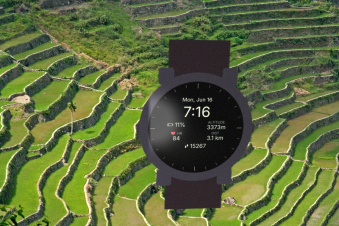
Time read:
7.16
